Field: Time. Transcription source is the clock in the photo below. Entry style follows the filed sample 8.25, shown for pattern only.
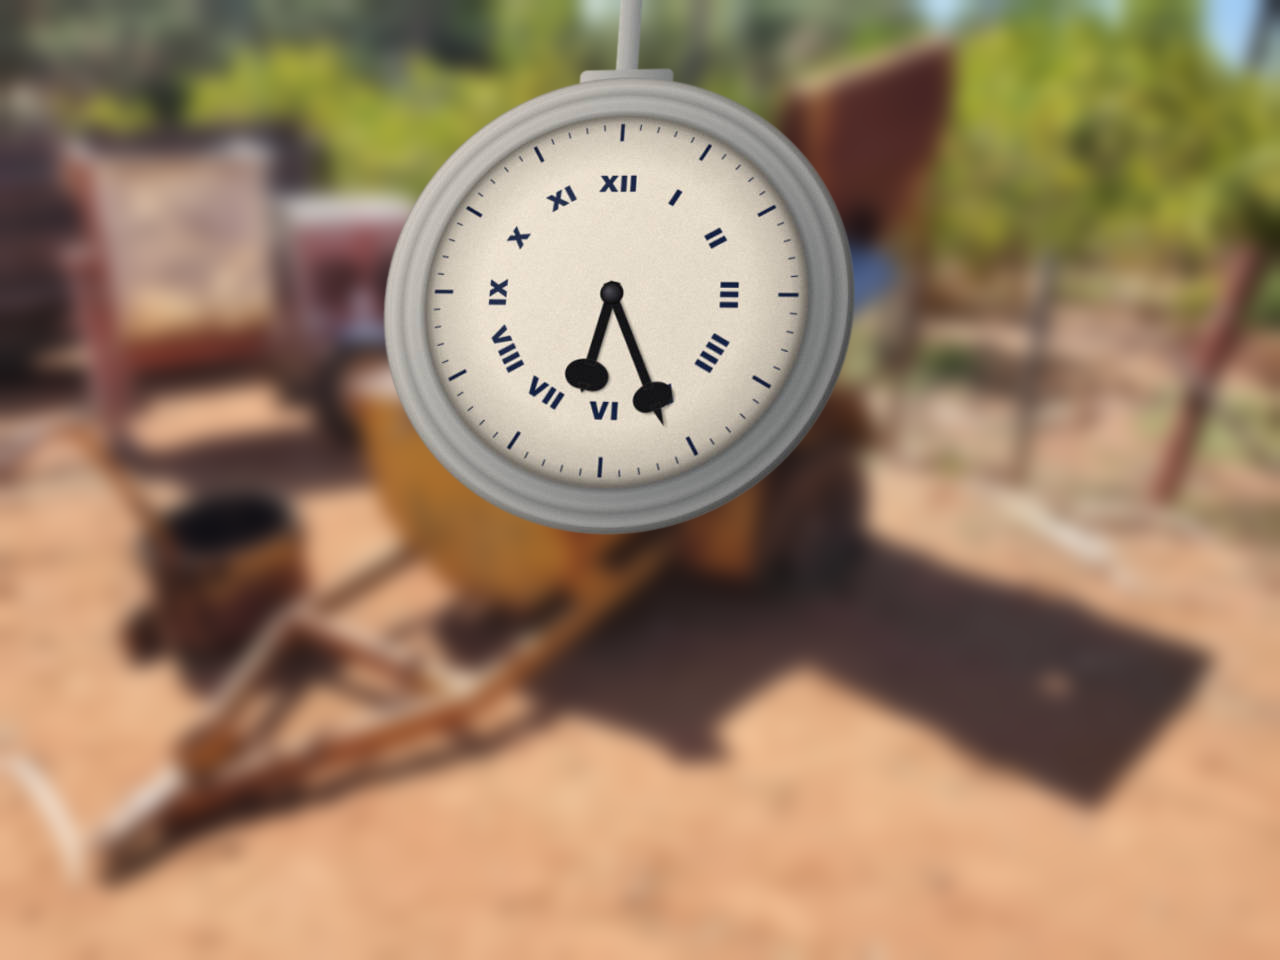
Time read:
6.26
